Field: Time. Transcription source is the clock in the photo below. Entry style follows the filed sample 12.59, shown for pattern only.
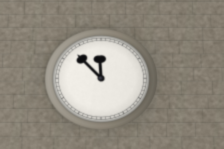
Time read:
11.53
